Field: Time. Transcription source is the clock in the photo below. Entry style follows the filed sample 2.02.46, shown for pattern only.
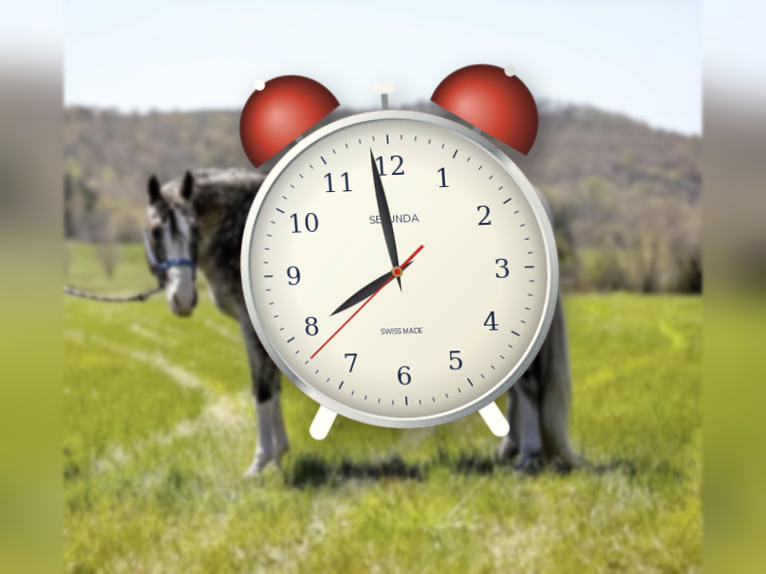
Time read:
7.58.38
